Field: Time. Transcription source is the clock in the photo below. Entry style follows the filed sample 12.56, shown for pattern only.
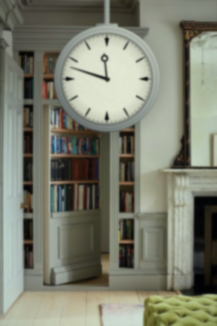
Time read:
11.48
